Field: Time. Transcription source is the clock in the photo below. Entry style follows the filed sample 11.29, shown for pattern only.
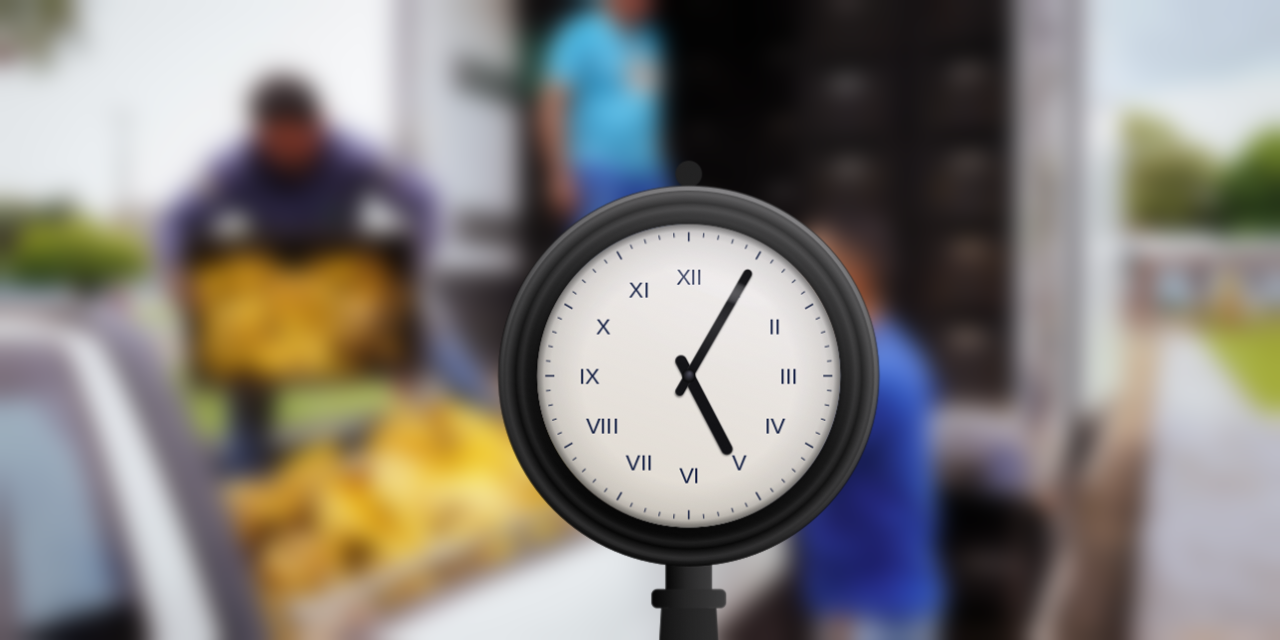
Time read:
5.05
